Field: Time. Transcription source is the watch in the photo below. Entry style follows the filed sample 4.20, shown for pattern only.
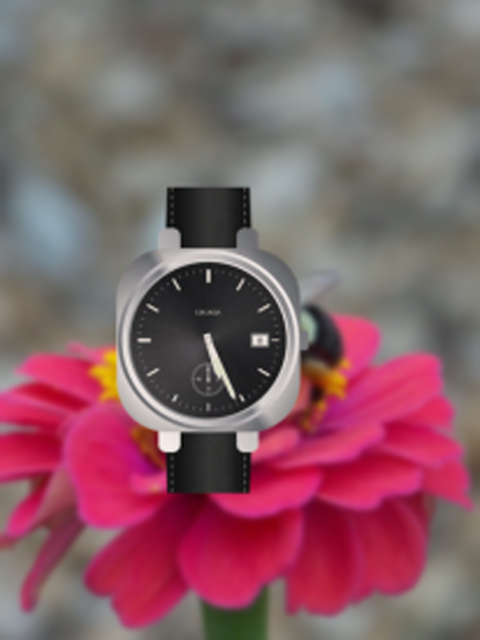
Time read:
5.26
